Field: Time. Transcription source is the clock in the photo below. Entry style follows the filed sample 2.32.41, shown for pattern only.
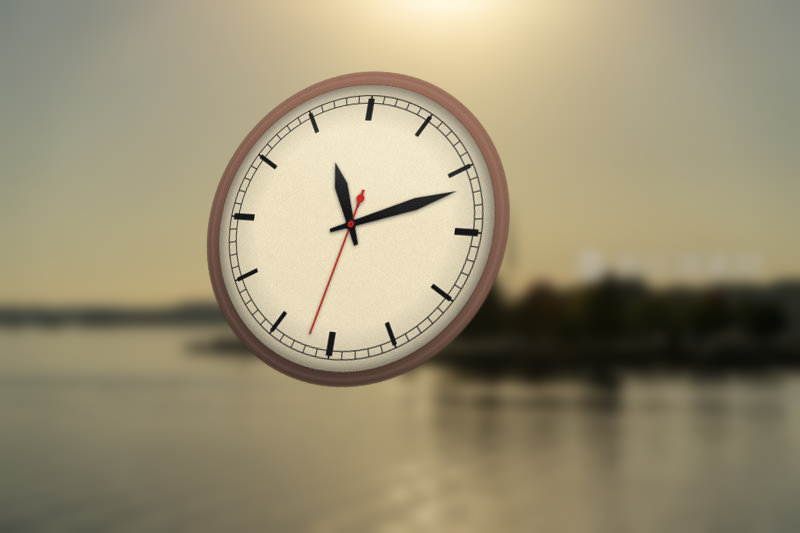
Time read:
11.11.32
